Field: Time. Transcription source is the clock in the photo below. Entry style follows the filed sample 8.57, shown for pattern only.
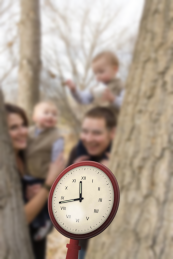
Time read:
11.43
